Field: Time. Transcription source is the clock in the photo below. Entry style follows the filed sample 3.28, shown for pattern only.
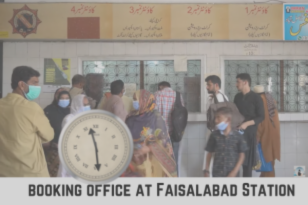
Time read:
11.29
